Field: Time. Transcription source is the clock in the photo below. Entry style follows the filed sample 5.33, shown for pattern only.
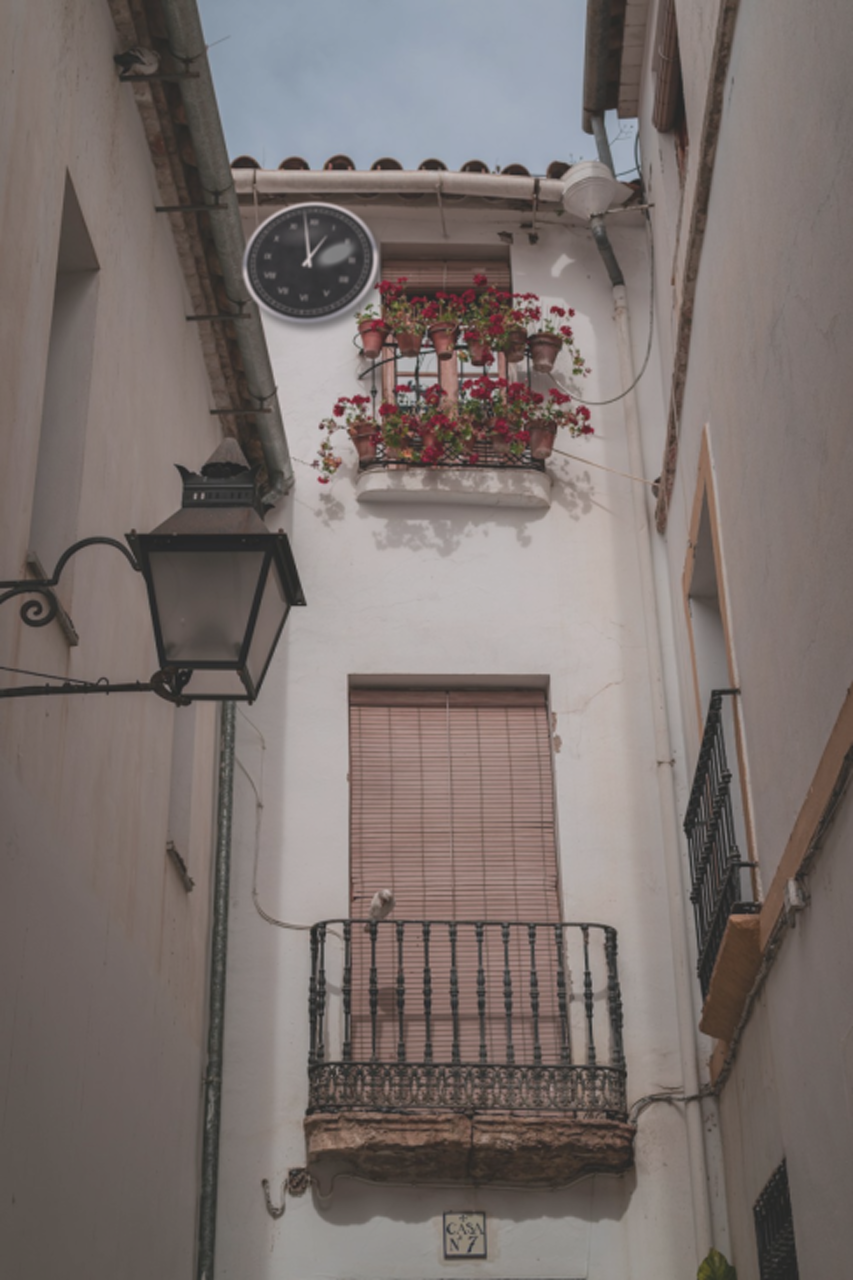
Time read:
12.58
